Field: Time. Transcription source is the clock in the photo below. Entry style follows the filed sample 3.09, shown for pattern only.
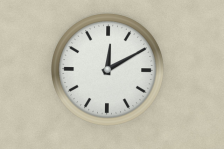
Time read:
12.10
